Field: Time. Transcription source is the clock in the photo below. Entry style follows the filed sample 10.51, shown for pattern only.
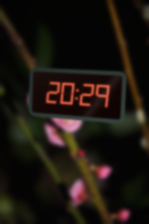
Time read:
20.29
